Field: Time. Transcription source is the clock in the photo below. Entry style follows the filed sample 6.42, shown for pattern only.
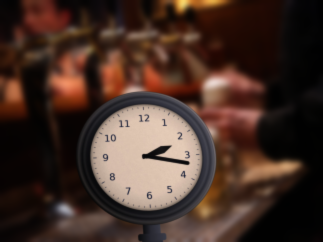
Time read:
2.17
